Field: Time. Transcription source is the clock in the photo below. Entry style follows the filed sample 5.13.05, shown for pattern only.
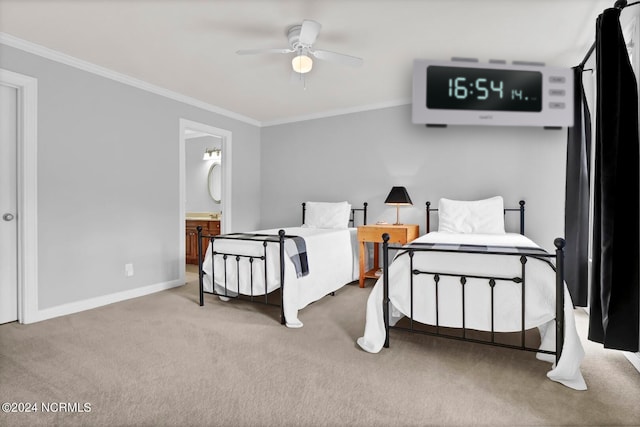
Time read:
16.54.14
